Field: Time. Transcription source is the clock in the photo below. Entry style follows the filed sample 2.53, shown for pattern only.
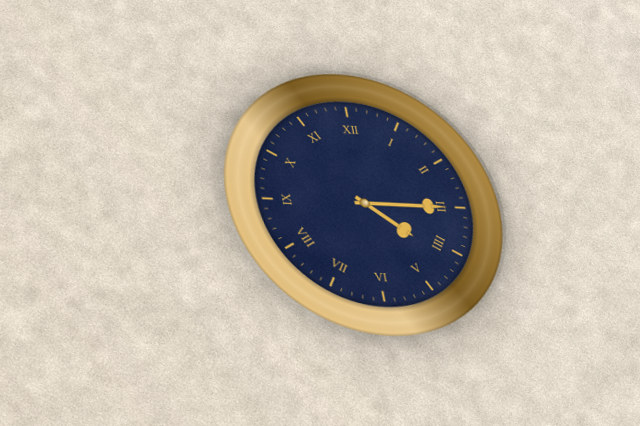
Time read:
4.15
